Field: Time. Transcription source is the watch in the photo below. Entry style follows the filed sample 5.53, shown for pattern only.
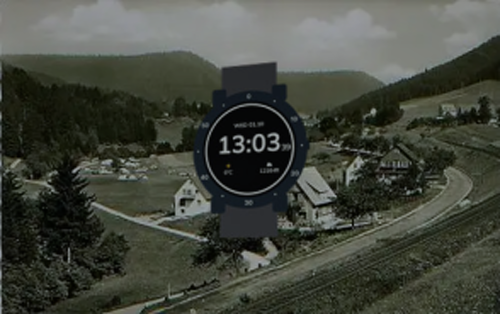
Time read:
13.03
